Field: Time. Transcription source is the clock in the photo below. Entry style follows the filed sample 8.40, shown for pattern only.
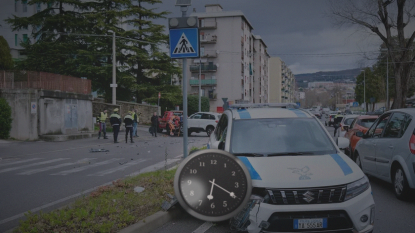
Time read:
6.20
